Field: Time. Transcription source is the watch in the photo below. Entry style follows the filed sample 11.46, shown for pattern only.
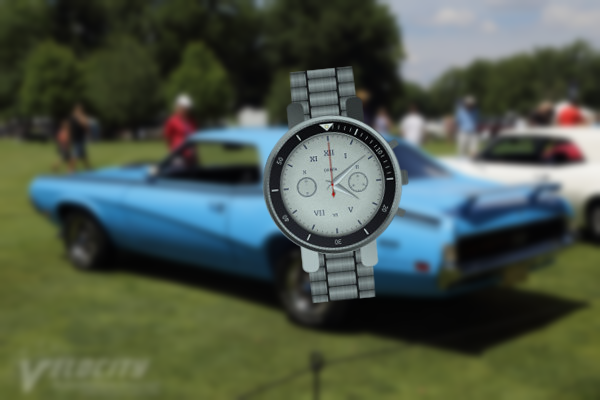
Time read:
4.09
